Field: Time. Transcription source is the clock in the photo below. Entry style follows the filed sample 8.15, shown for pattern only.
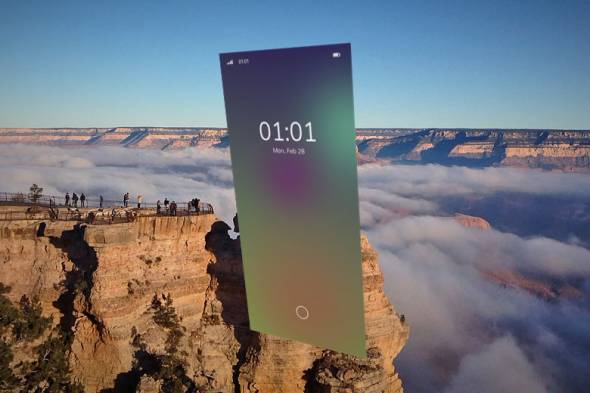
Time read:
1.01
